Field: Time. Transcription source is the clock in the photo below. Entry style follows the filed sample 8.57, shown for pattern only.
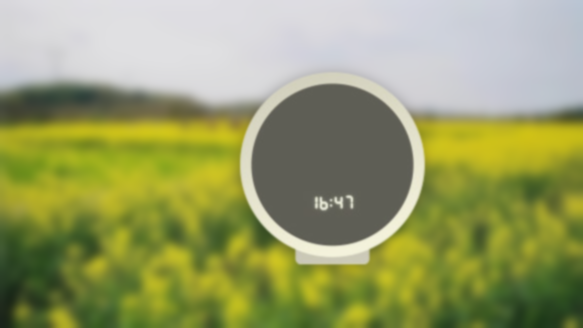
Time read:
16.47
